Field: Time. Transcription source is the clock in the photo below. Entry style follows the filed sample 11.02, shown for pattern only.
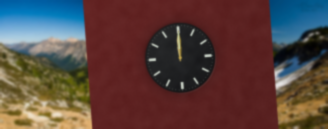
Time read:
12.00
